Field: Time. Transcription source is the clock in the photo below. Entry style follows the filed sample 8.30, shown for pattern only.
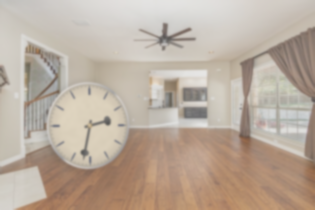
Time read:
2.32
